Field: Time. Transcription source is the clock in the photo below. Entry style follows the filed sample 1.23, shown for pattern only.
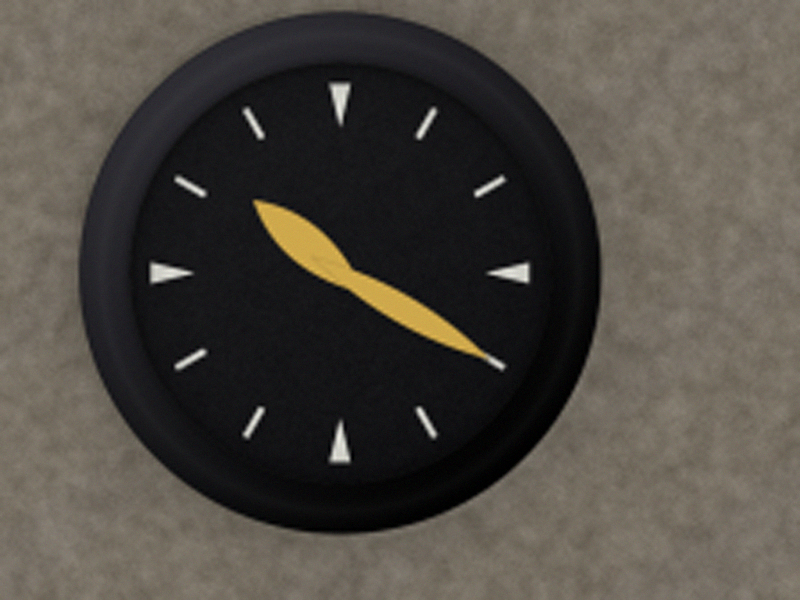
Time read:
10.20
